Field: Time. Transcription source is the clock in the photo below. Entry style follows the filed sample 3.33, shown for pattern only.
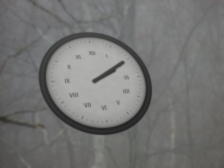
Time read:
2.10
